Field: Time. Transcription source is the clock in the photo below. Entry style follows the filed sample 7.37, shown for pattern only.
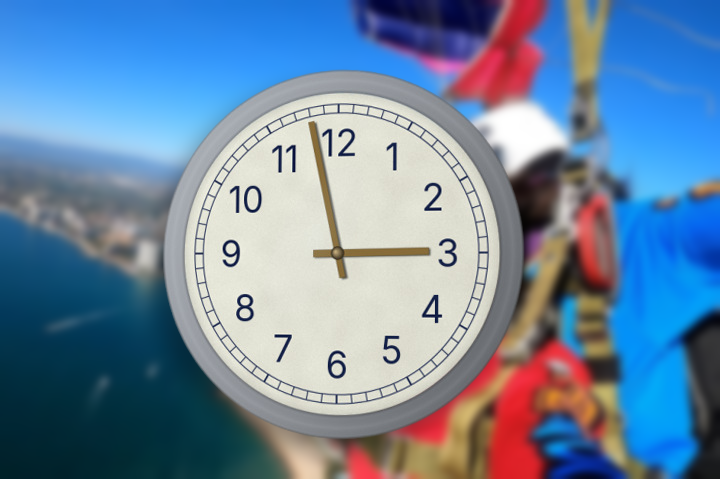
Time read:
2.58
